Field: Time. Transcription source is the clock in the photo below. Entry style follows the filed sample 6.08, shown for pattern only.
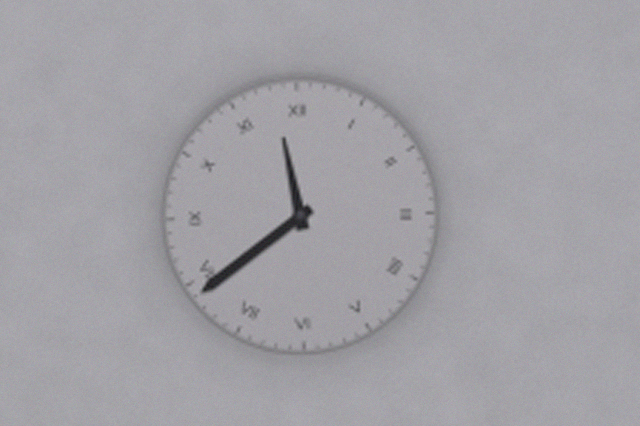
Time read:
11.39
